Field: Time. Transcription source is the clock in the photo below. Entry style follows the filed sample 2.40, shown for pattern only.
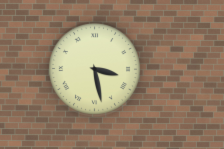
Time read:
3.28
